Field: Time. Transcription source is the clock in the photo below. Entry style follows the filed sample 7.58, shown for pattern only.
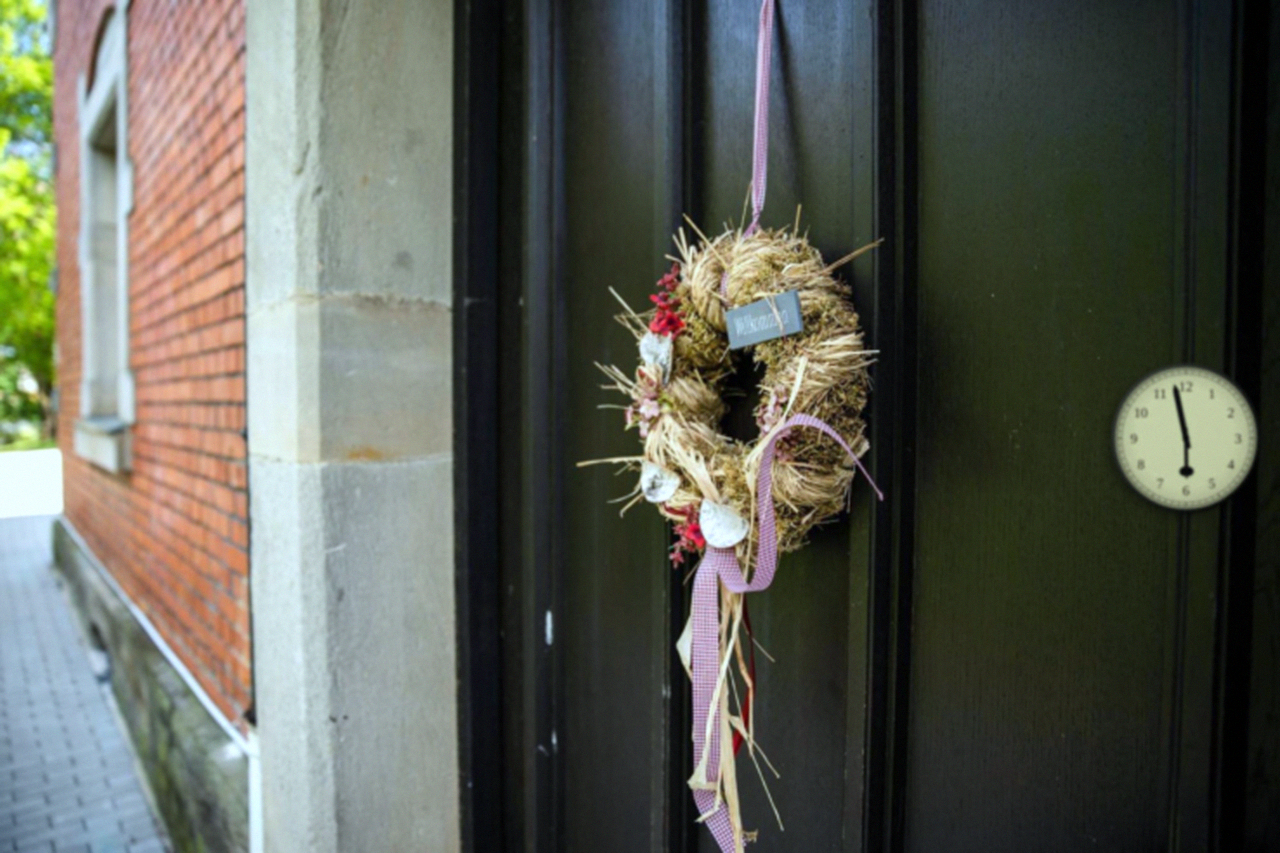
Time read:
5.58
